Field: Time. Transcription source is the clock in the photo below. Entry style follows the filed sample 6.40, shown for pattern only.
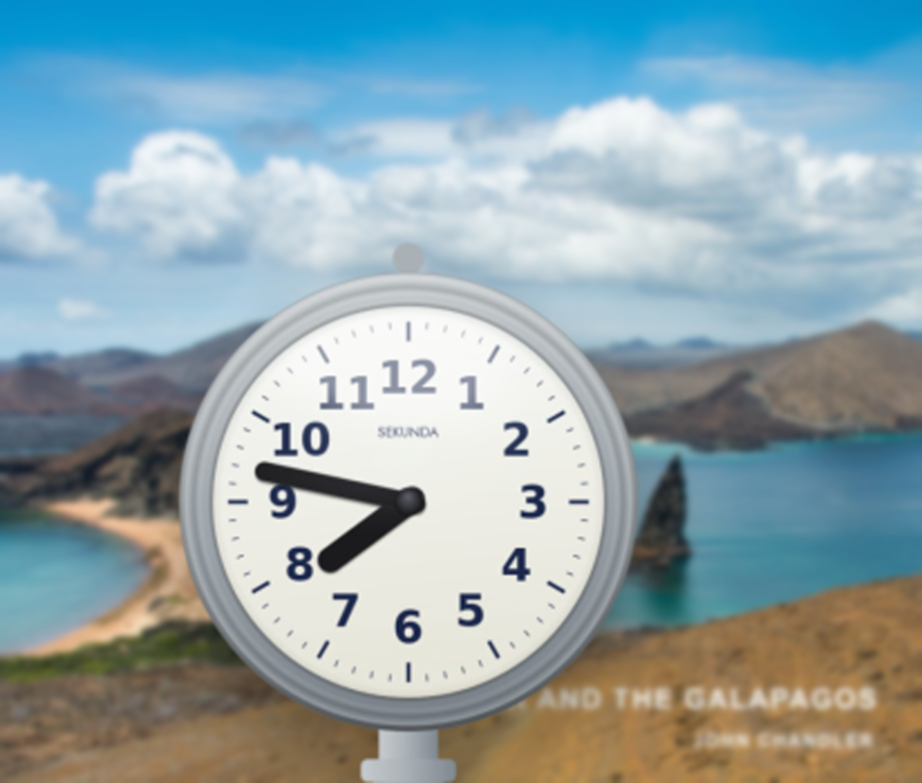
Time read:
7.47
